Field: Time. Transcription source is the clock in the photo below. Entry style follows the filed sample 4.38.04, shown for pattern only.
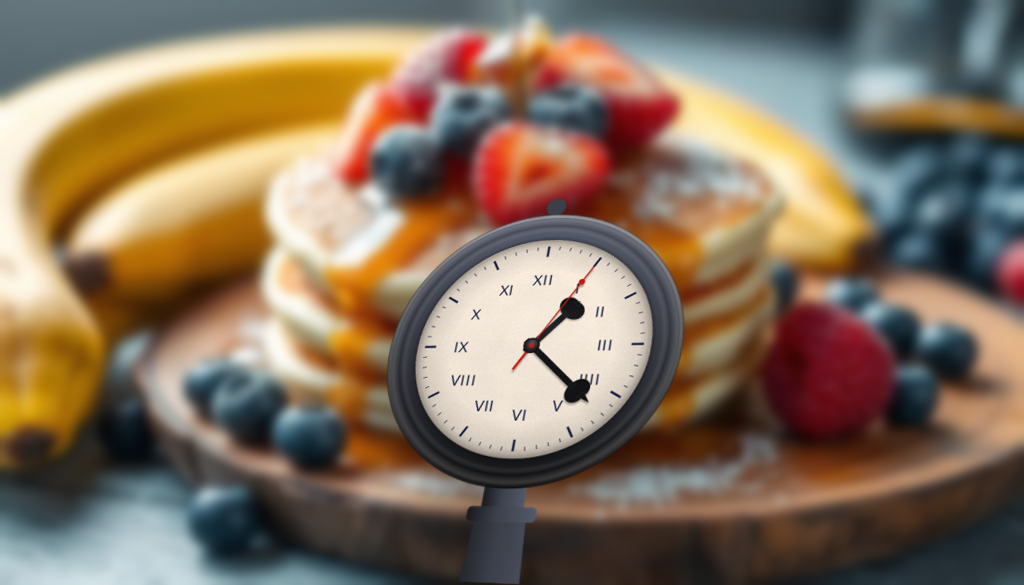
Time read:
1.22.05
